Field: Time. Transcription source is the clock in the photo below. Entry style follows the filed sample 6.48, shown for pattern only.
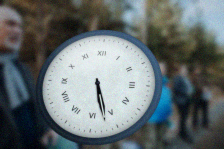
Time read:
5.27
